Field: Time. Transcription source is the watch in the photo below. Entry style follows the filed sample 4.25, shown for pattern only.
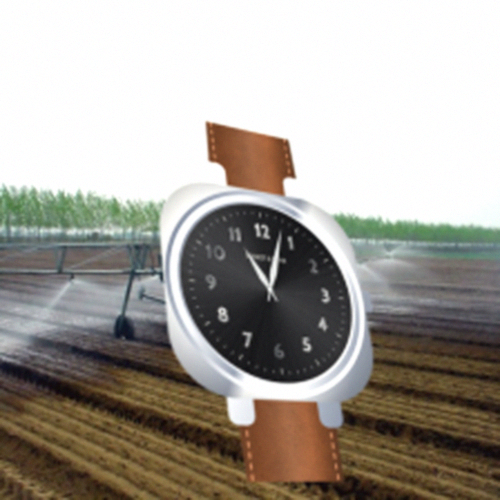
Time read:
11.03
